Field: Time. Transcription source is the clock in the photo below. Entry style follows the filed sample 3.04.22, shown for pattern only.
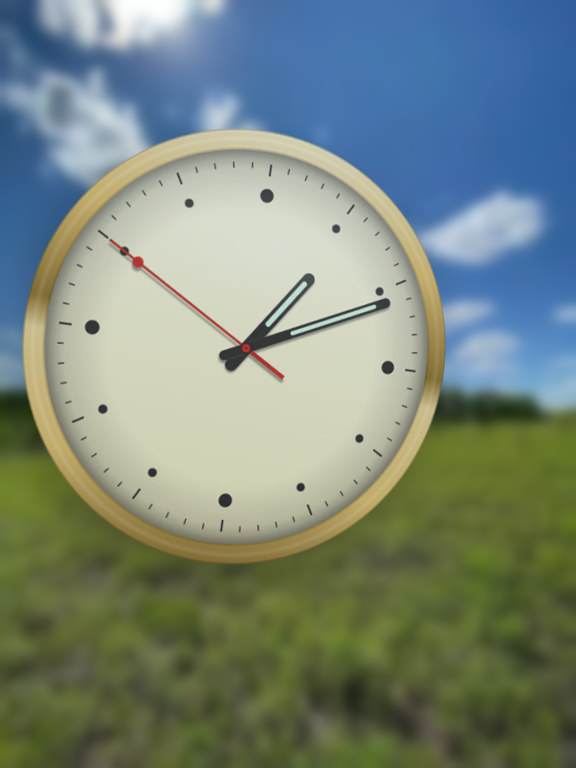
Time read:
1.10.50
